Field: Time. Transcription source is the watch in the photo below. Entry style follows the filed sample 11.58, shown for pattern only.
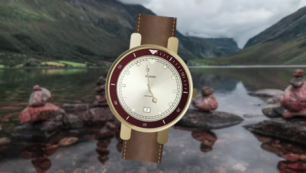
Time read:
4.58
